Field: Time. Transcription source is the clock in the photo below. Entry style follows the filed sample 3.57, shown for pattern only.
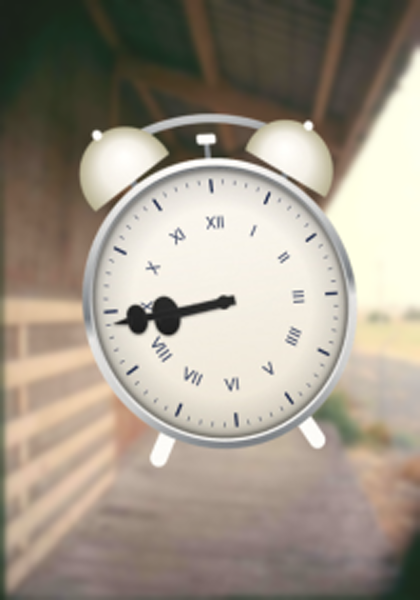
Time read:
8.44
